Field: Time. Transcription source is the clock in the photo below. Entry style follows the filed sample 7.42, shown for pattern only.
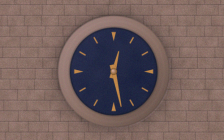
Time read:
12.28
